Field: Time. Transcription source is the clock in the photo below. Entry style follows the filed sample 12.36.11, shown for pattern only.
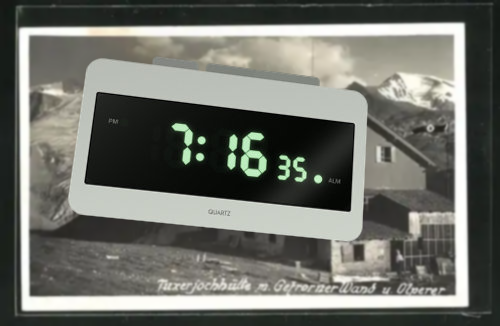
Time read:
7.16.35
